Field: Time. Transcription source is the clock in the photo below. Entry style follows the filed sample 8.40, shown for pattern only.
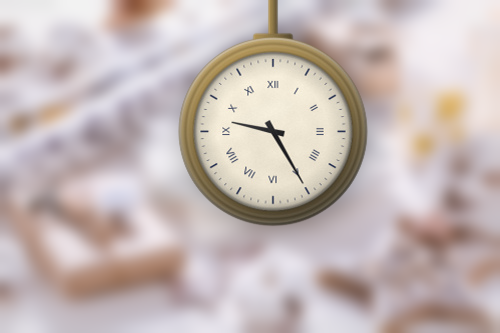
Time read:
9.25
